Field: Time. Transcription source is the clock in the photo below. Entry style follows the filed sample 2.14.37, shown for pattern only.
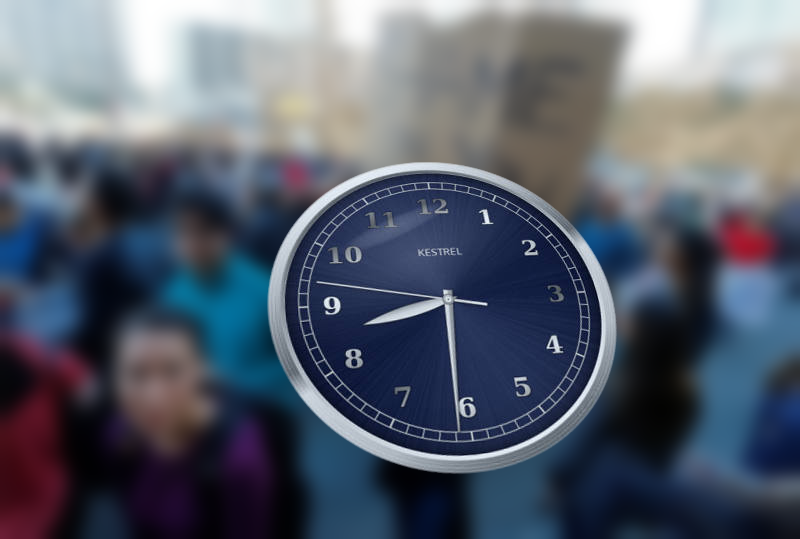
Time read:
8.30.47
